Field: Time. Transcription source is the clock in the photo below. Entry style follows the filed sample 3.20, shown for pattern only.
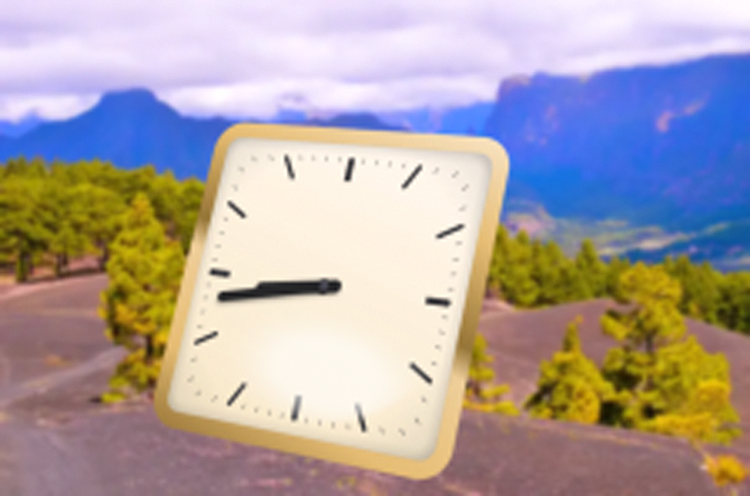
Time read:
8.43
